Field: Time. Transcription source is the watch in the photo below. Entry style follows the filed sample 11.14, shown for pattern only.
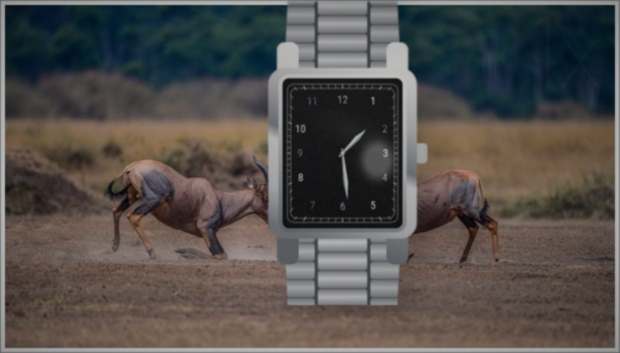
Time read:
1.29
